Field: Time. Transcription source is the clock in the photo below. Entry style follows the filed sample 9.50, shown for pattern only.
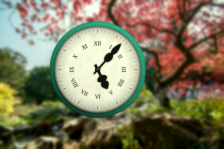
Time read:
5.07
